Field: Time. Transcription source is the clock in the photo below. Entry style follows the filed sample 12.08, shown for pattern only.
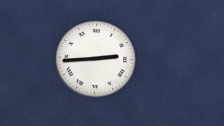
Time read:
2.44
